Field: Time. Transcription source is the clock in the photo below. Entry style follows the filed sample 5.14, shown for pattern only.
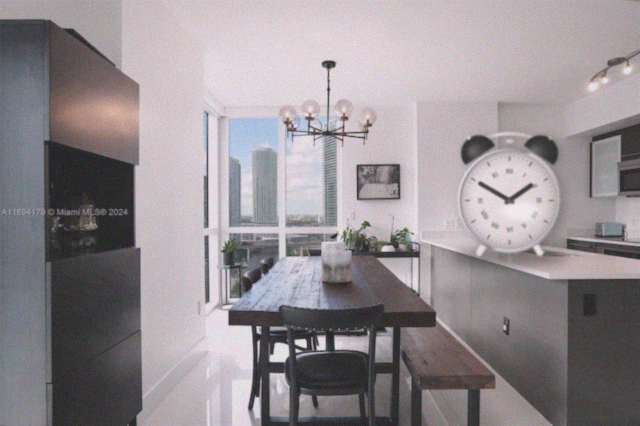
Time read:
1.50
